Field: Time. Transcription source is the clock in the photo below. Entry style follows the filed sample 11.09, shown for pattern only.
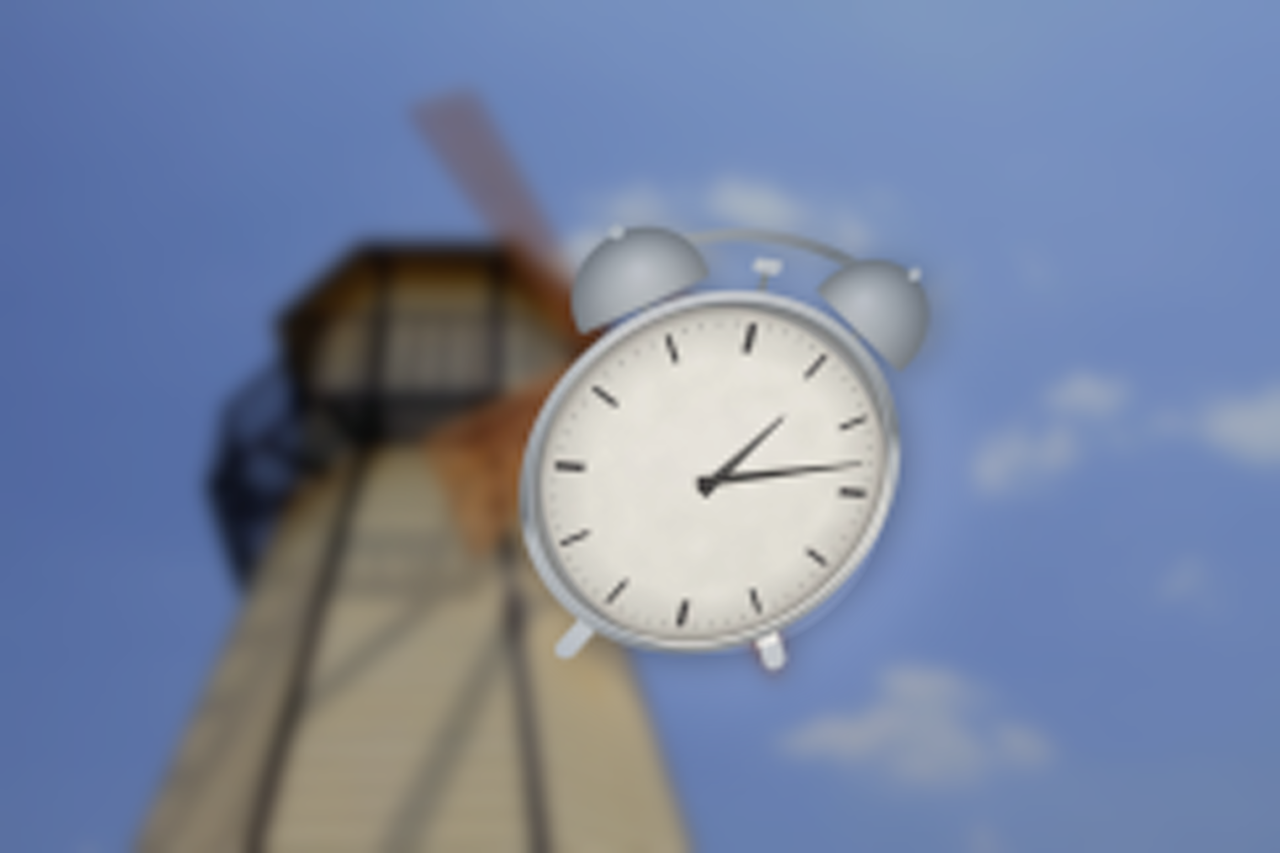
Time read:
1.13
